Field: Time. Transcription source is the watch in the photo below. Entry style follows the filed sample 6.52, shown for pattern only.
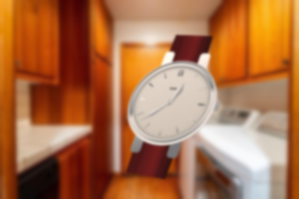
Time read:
12.38
